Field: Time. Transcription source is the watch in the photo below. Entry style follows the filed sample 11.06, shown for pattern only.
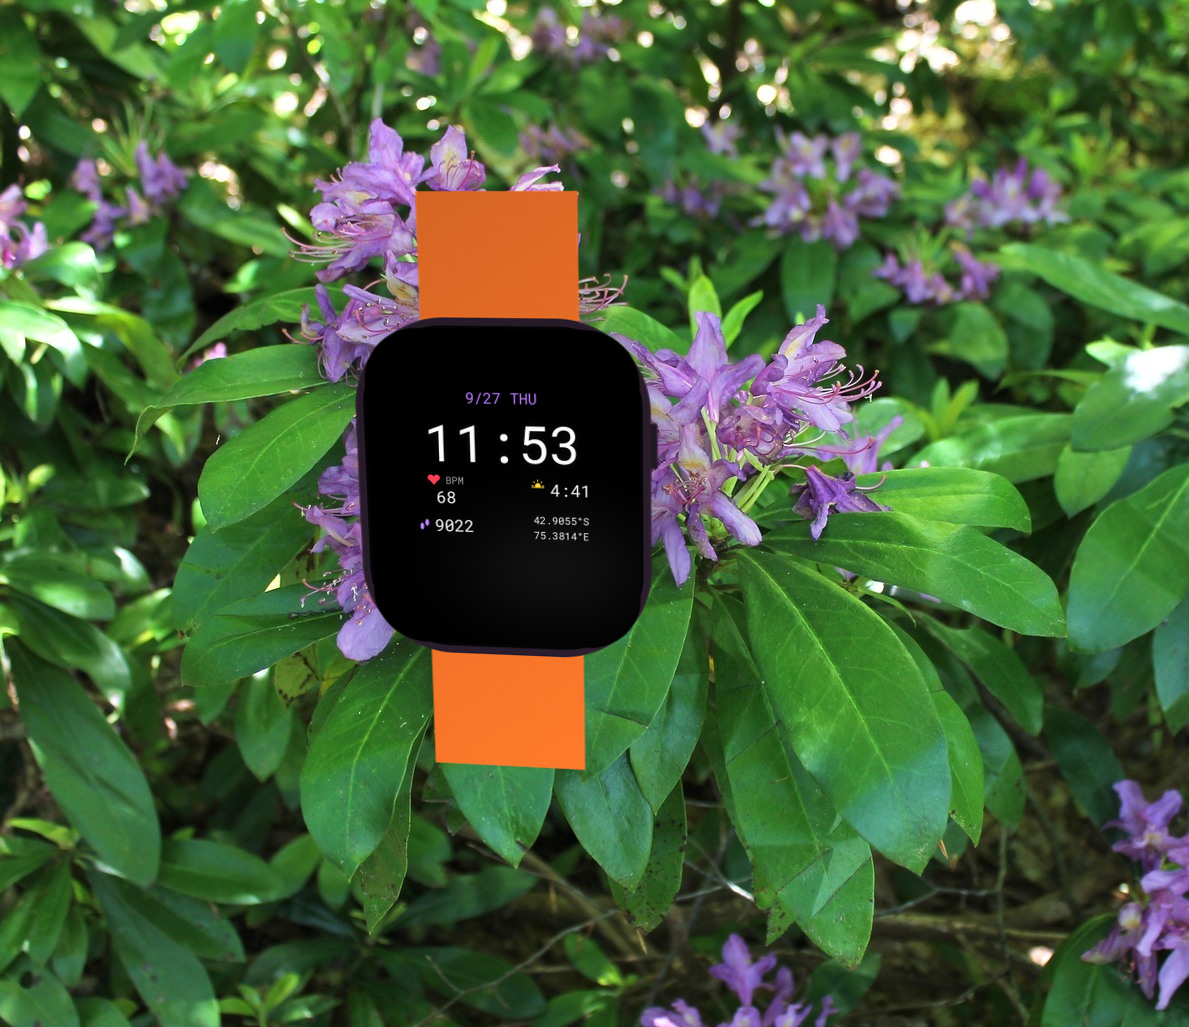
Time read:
11.53
